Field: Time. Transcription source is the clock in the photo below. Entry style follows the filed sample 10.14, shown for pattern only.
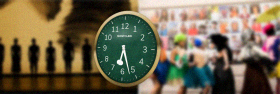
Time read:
6.27
